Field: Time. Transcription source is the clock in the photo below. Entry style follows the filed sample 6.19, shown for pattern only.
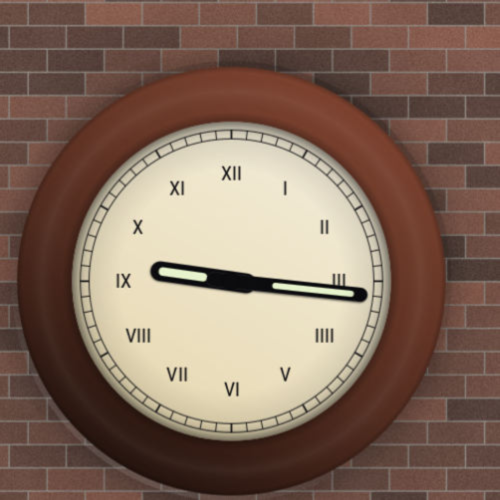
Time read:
9.16
